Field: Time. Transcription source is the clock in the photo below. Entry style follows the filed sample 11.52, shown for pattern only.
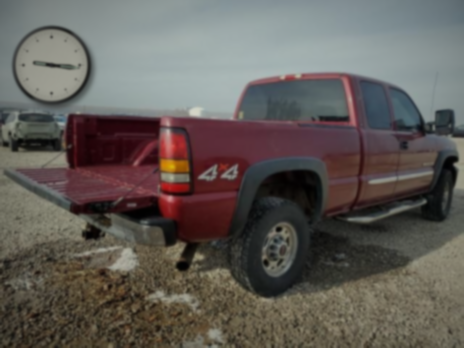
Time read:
9.16
